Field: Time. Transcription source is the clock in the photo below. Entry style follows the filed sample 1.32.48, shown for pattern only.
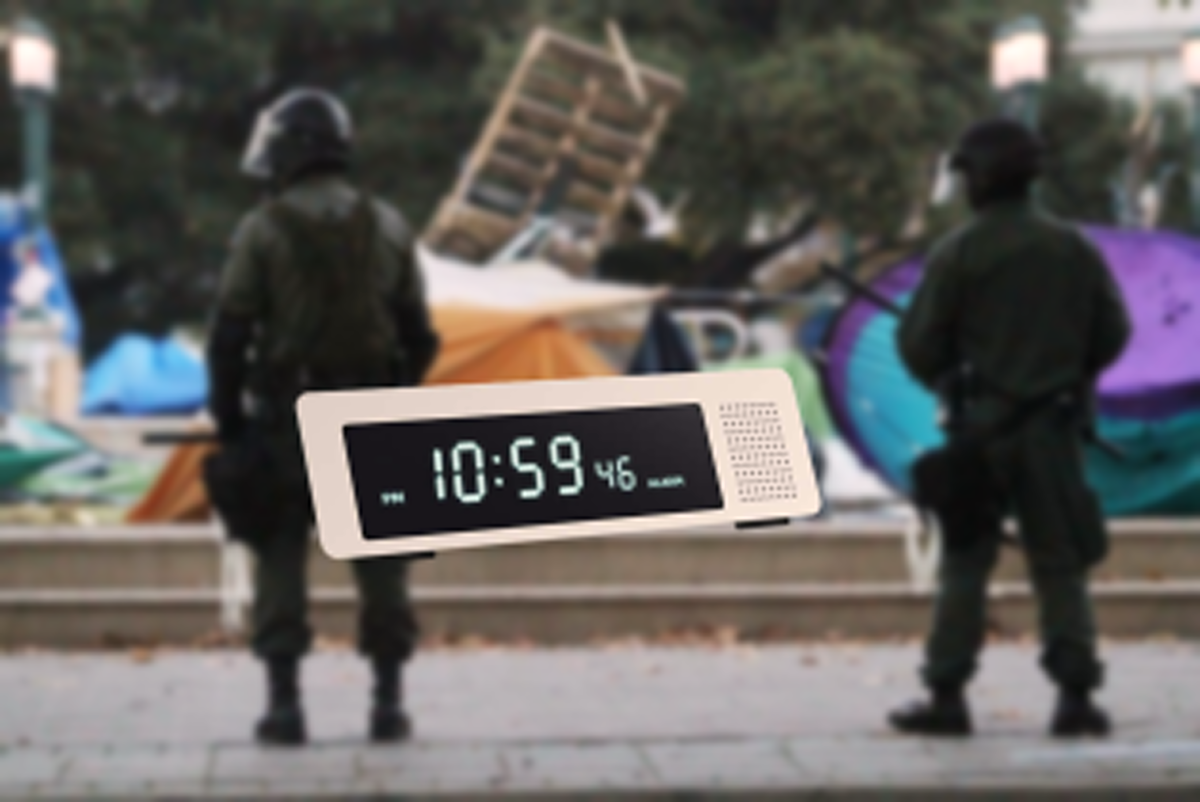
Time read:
10.59.46
